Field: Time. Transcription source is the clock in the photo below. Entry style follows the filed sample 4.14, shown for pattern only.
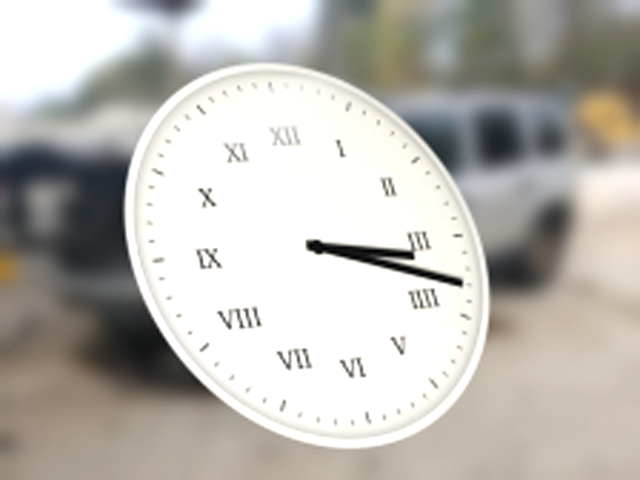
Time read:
3.18
